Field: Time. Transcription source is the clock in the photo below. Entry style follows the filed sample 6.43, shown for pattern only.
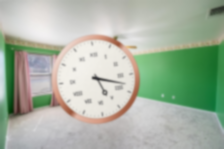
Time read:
5.18
